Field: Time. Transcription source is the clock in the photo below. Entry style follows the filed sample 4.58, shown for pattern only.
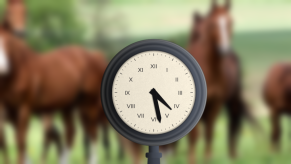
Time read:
4.28
